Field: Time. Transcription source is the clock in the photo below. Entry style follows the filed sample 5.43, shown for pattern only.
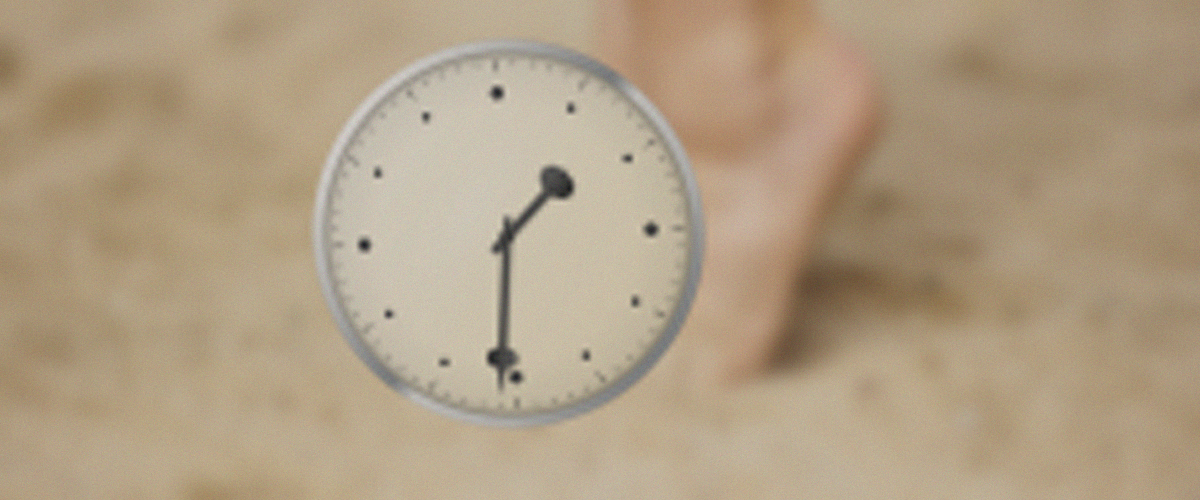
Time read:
1.31
